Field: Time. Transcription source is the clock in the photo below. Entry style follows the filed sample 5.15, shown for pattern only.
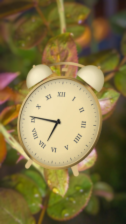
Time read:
6.46
